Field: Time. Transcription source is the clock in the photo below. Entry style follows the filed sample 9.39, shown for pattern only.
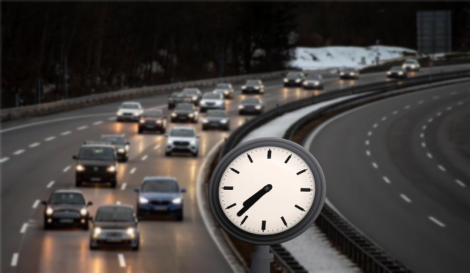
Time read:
7.37
